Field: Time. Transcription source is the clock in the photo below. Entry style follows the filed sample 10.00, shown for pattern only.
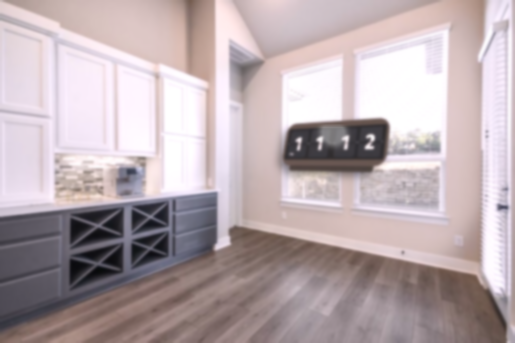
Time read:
11.12
